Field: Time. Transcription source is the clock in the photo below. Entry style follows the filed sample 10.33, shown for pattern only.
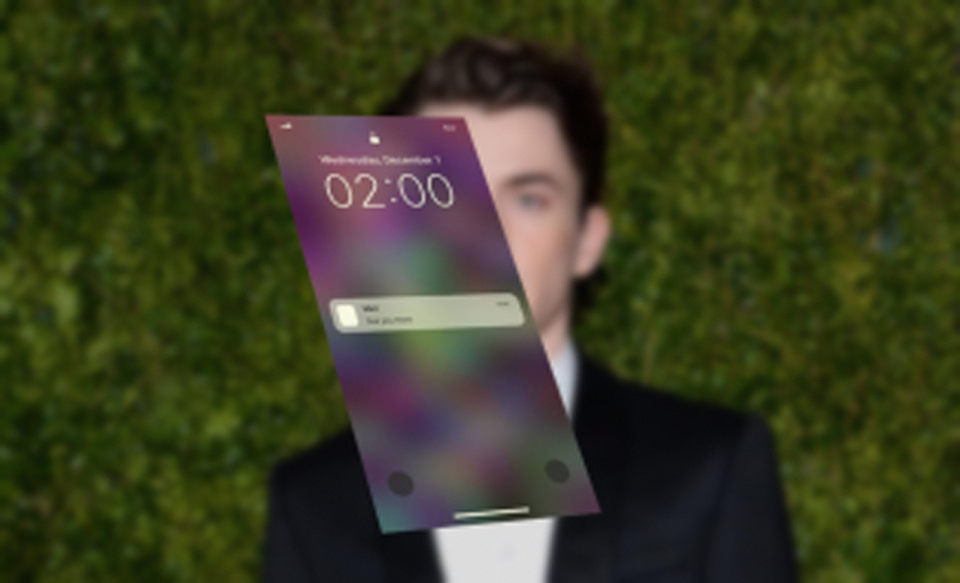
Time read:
2.00
